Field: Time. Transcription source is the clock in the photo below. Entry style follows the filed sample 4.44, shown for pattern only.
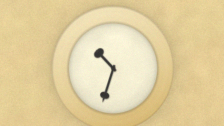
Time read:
10.33
